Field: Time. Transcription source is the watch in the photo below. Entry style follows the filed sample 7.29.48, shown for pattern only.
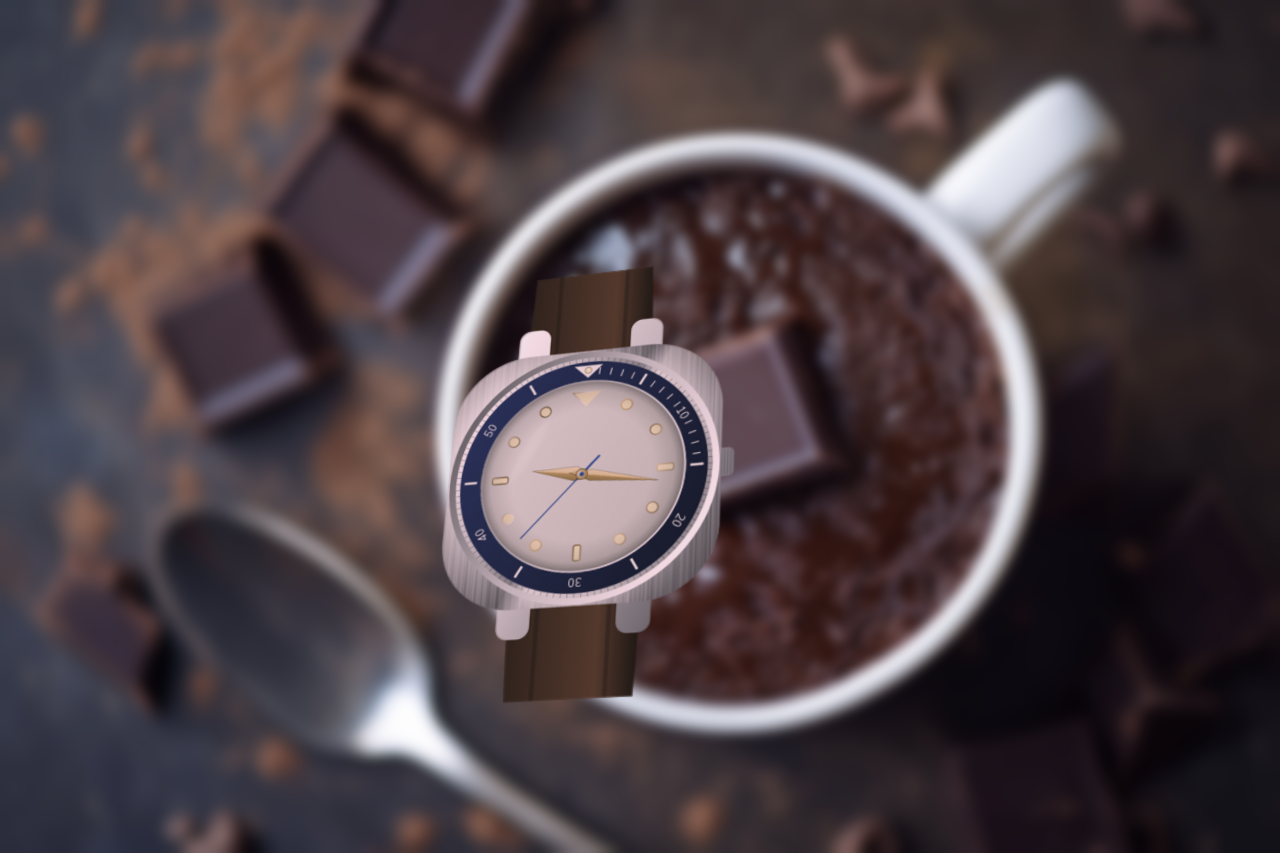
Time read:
9.16.37
